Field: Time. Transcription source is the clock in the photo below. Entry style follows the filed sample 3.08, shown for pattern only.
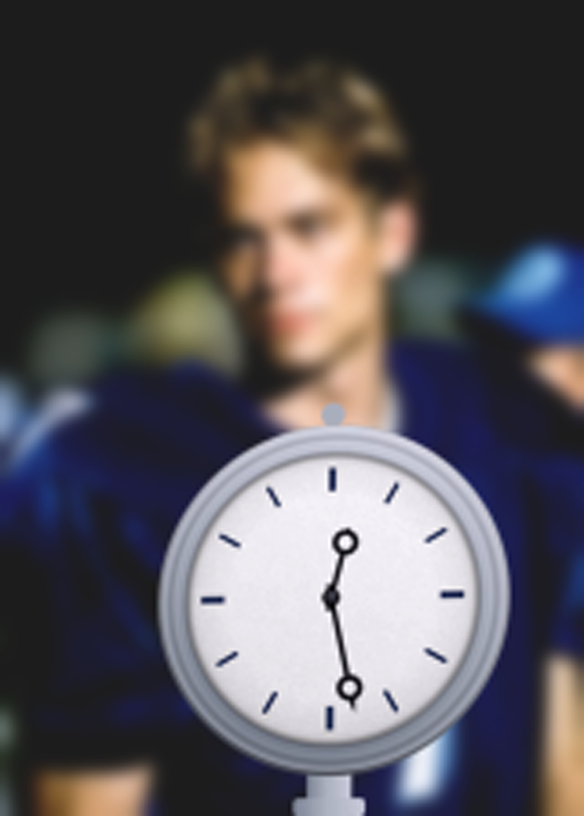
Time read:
12.28
